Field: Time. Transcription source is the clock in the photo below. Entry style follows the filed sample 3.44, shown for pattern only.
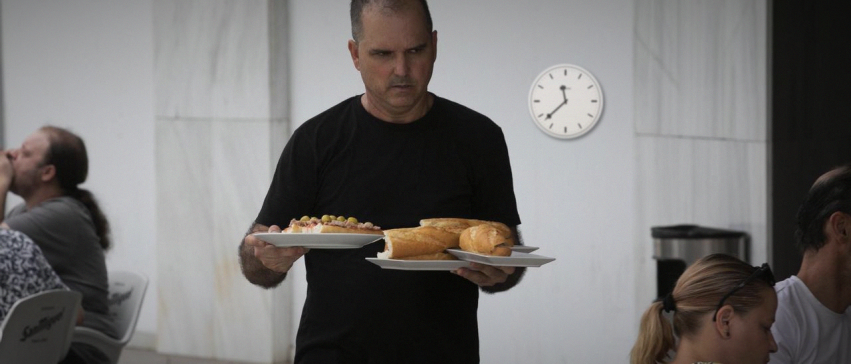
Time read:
11.38
